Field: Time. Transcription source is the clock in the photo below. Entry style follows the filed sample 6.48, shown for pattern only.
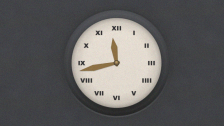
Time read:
11.43
